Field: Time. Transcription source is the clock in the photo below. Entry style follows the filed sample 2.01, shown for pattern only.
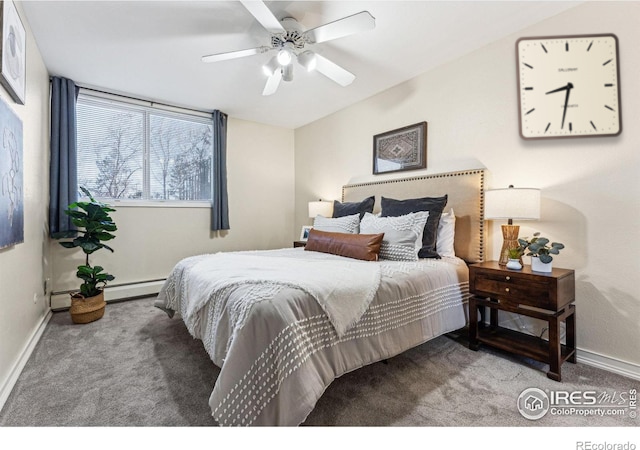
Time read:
8.32
